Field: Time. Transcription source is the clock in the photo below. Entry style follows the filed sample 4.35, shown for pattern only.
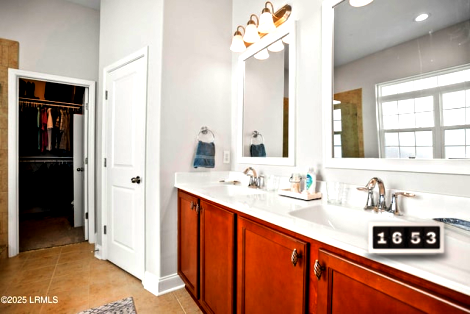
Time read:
16.53
